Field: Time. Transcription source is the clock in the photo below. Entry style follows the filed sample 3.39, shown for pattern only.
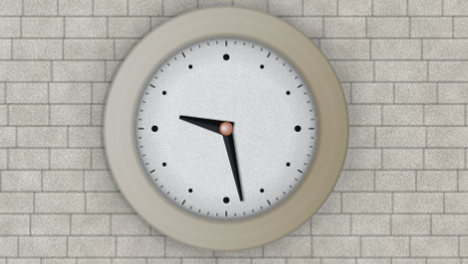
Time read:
9.28
